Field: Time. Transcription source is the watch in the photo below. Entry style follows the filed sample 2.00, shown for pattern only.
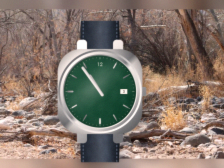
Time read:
10.54
